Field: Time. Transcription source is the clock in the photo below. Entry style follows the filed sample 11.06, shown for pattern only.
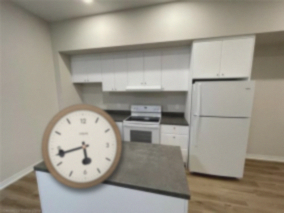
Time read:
5.43
